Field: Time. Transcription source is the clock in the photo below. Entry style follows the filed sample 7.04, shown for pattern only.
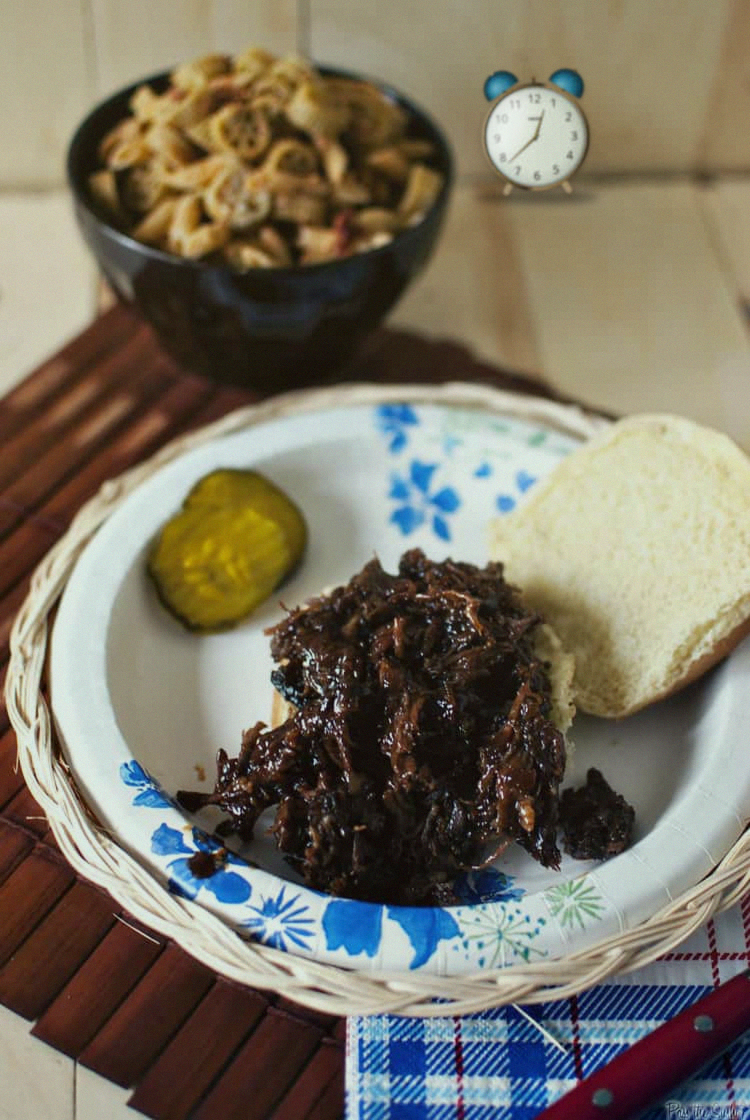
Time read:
12.38
